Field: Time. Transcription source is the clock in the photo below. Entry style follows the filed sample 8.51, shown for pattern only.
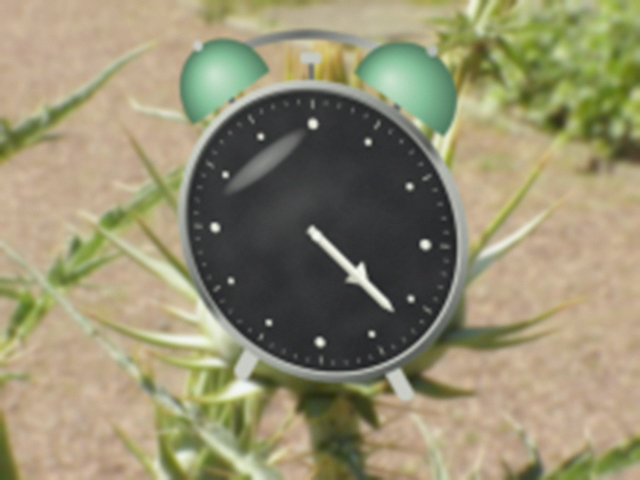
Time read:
4.22
